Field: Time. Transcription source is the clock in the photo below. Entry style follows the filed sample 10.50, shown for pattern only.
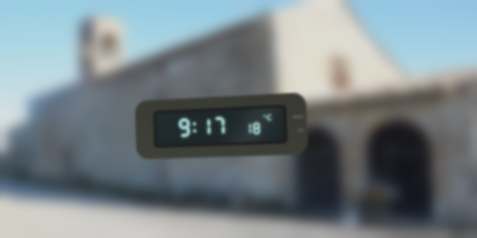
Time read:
9.17
